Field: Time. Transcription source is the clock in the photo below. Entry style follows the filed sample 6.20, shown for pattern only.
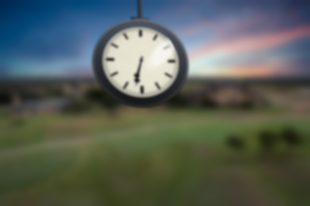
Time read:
6.32
